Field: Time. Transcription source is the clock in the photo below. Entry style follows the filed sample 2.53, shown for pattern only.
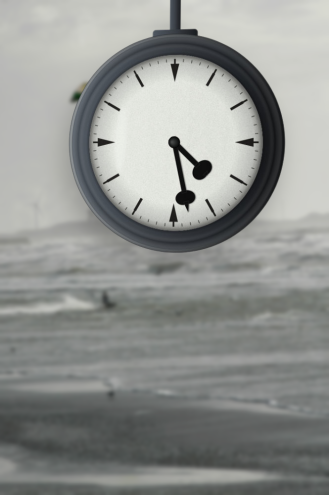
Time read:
4.28
